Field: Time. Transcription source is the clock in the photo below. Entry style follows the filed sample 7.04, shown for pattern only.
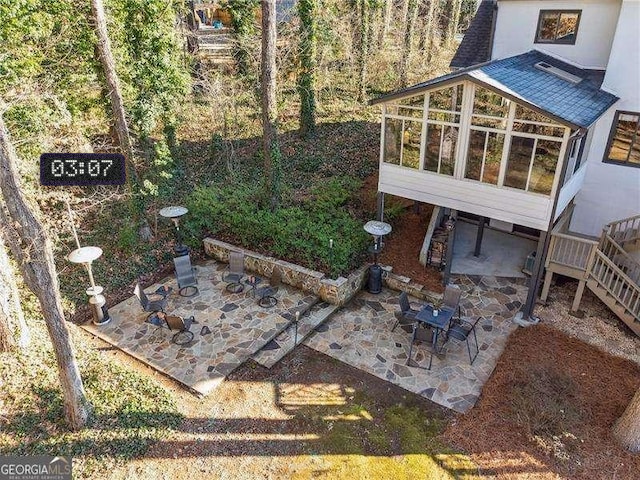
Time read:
3.07
